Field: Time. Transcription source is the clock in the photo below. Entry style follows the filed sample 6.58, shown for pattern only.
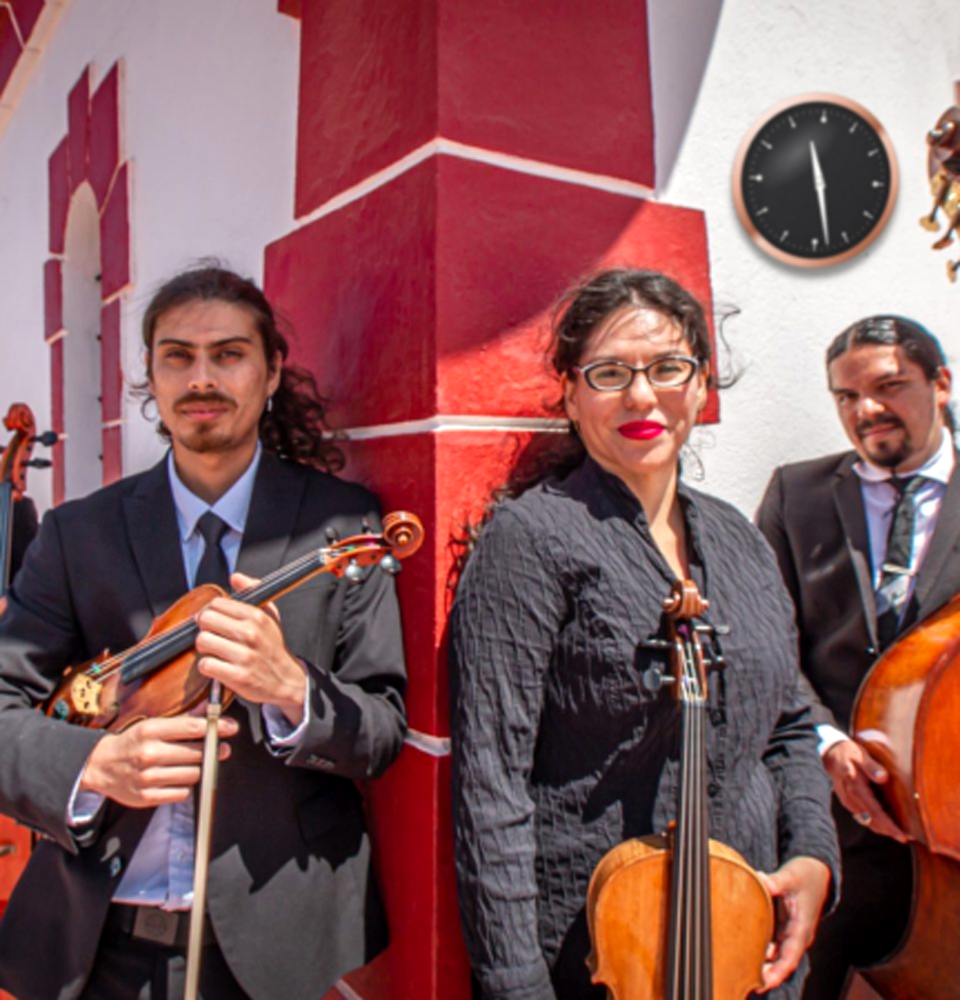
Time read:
11.28
